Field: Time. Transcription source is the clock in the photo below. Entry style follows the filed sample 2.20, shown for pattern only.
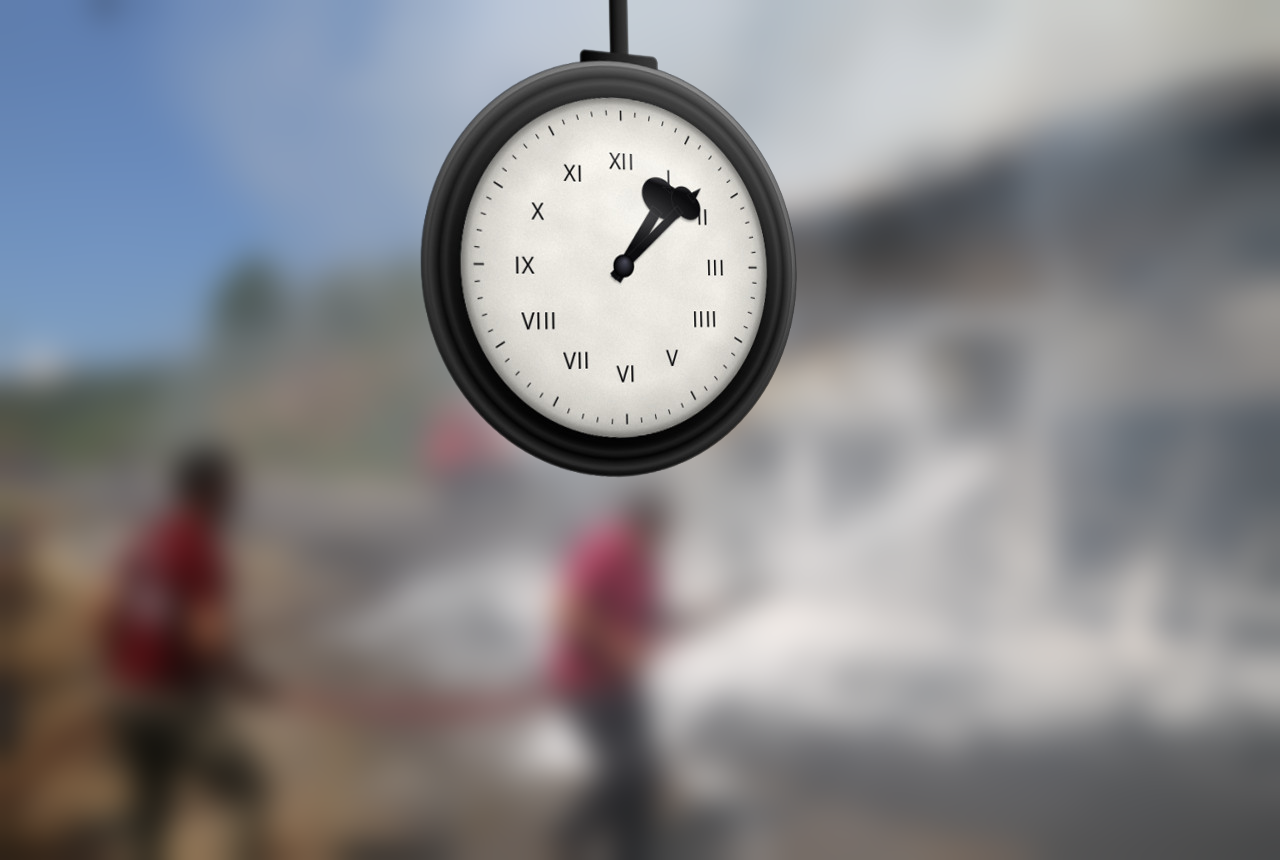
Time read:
1.08
